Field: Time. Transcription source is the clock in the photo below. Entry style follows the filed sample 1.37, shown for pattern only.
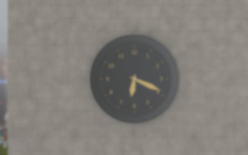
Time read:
6.19
